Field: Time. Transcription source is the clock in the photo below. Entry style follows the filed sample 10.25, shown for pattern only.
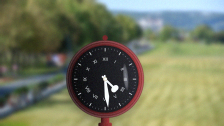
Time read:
4.29
